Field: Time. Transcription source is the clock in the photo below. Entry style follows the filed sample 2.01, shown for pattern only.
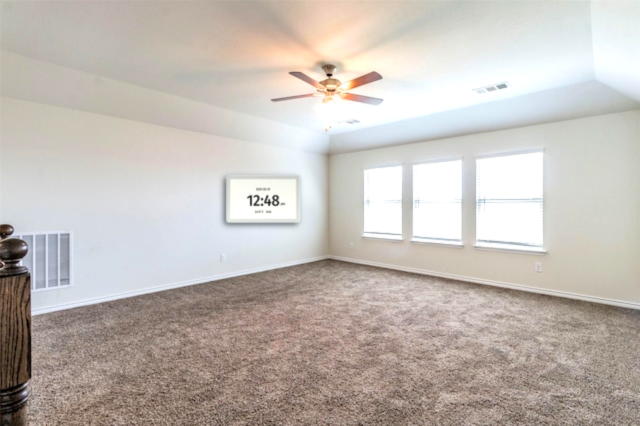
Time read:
12.48
